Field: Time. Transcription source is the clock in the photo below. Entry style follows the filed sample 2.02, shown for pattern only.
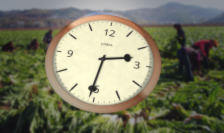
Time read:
2.31
